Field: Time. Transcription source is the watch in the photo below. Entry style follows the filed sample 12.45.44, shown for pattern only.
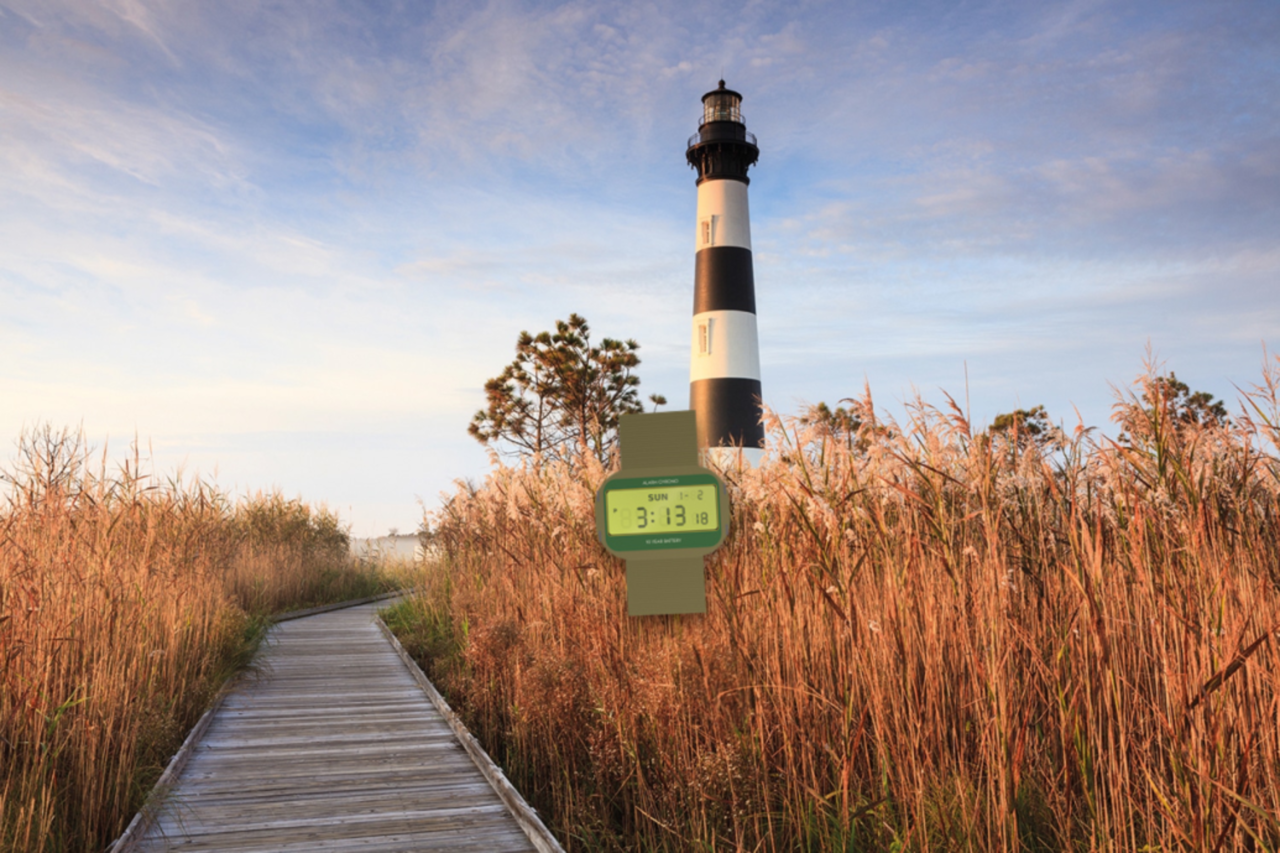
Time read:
3.13.18
